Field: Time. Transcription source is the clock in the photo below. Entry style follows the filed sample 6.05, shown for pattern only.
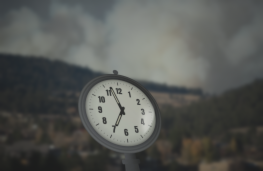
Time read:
6.57
